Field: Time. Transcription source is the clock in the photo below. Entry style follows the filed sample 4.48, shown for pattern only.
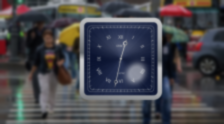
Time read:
12.32
